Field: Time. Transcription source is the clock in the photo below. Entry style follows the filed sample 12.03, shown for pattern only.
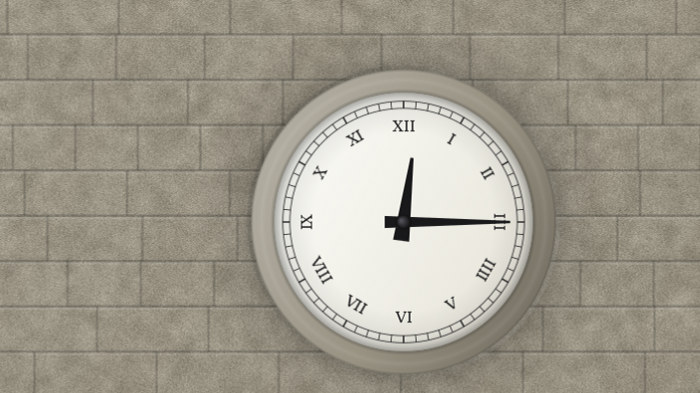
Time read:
12.15
